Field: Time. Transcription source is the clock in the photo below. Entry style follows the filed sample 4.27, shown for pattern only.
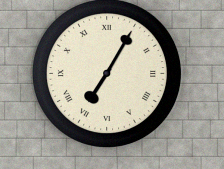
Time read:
7.05
